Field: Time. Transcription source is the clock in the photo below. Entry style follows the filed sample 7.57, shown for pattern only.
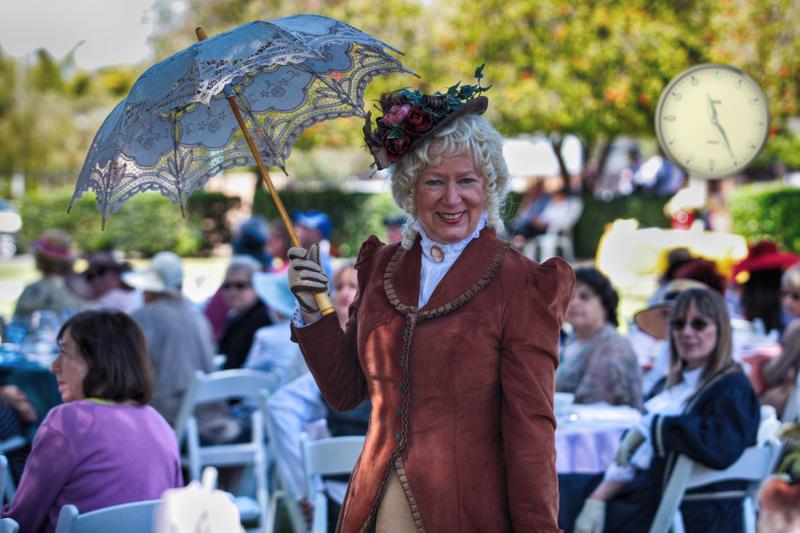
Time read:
11.25
